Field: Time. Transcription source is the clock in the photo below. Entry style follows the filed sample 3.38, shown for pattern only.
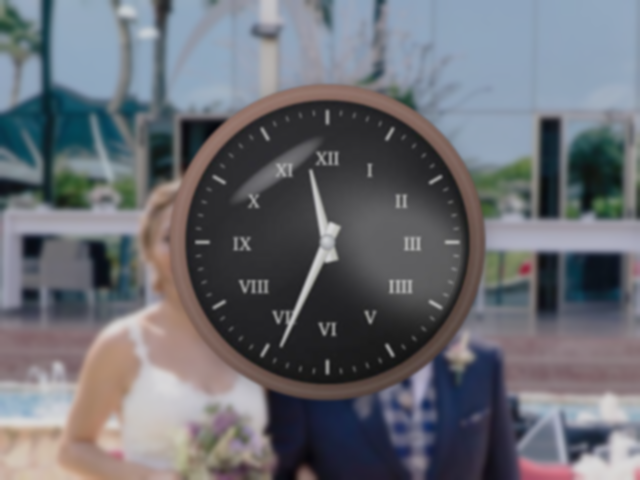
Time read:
11.34
